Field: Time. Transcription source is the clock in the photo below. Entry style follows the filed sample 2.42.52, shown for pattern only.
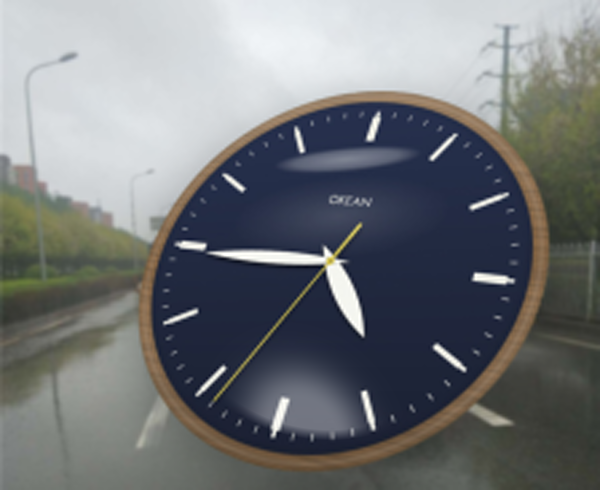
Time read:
4.44.34
